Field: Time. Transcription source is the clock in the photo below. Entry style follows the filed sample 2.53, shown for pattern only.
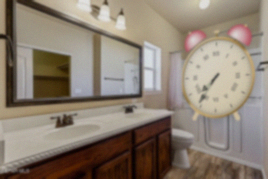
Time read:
7.36
